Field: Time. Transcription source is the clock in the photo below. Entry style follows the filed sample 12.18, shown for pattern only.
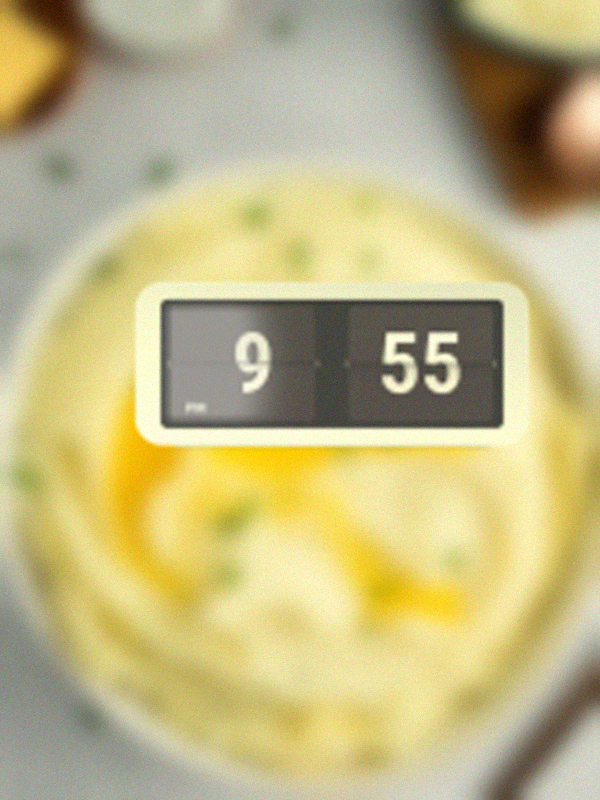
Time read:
9.55
